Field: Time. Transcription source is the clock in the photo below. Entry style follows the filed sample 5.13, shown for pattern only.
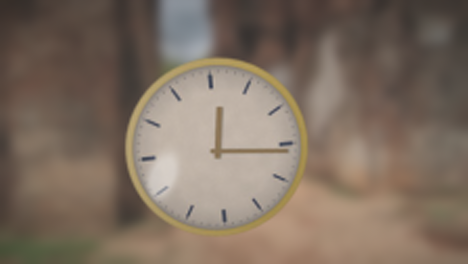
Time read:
12.16
